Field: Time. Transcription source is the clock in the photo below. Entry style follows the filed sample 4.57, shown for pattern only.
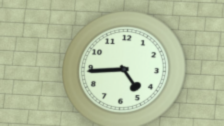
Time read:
4.44
